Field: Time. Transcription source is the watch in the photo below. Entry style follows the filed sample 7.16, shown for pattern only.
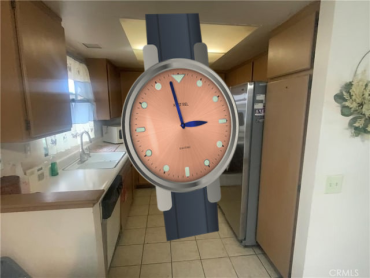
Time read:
2.58
